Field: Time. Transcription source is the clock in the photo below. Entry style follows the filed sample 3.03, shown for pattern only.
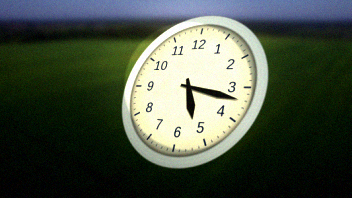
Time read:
5.17
